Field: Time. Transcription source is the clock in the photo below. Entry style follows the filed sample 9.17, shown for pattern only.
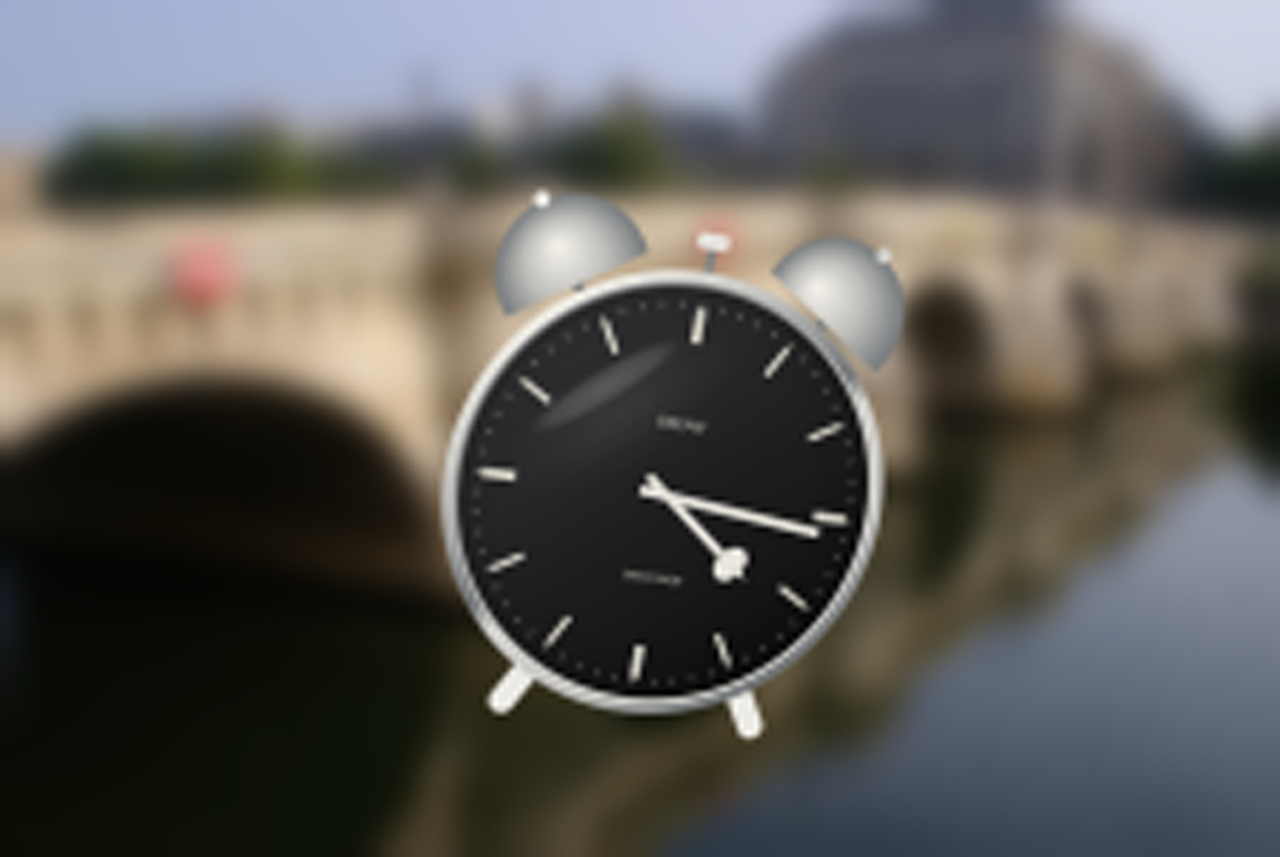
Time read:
4.16
